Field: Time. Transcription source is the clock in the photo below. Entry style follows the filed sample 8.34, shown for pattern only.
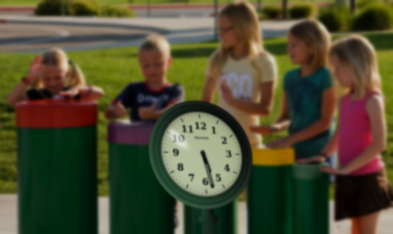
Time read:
5.28
